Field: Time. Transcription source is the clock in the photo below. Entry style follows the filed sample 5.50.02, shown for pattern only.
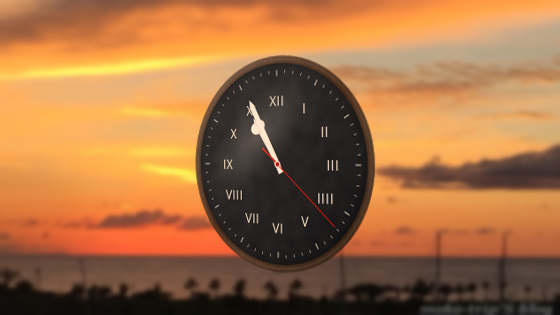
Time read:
10.55.22
